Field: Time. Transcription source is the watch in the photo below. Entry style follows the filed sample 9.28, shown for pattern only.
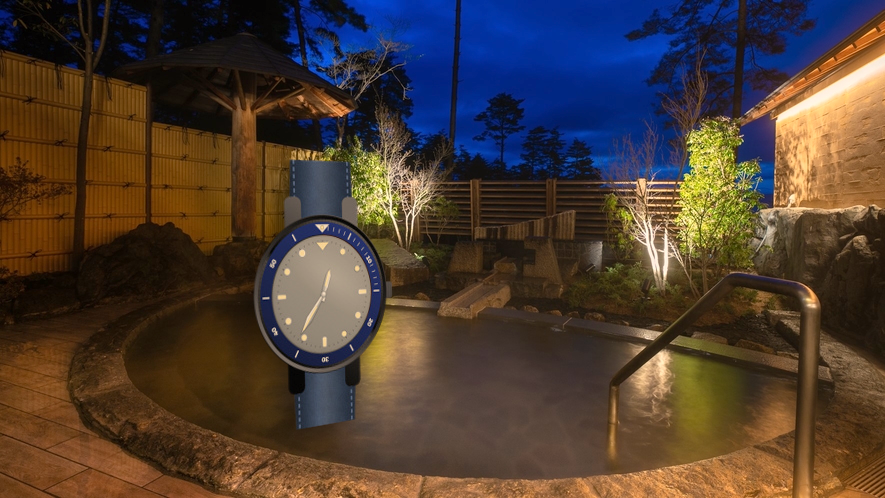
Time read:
12.36
